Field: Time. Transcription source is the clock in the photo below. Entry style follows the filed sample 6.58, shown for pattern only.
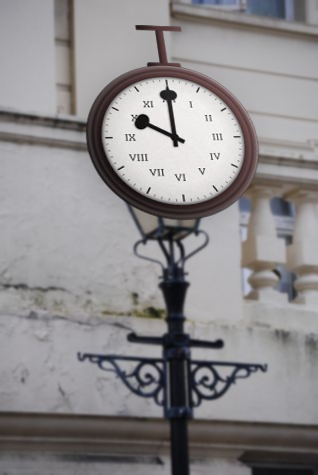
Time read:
10.00
